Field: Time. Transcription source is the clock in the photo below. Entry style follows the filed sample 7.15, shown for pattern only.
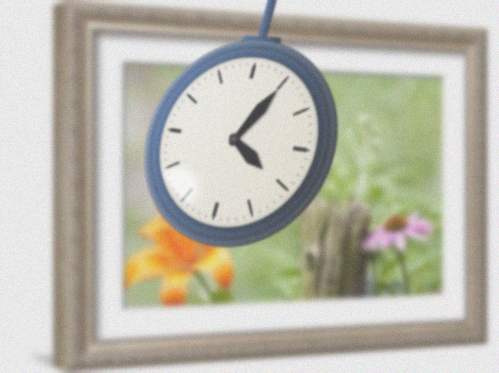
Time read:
4.05
